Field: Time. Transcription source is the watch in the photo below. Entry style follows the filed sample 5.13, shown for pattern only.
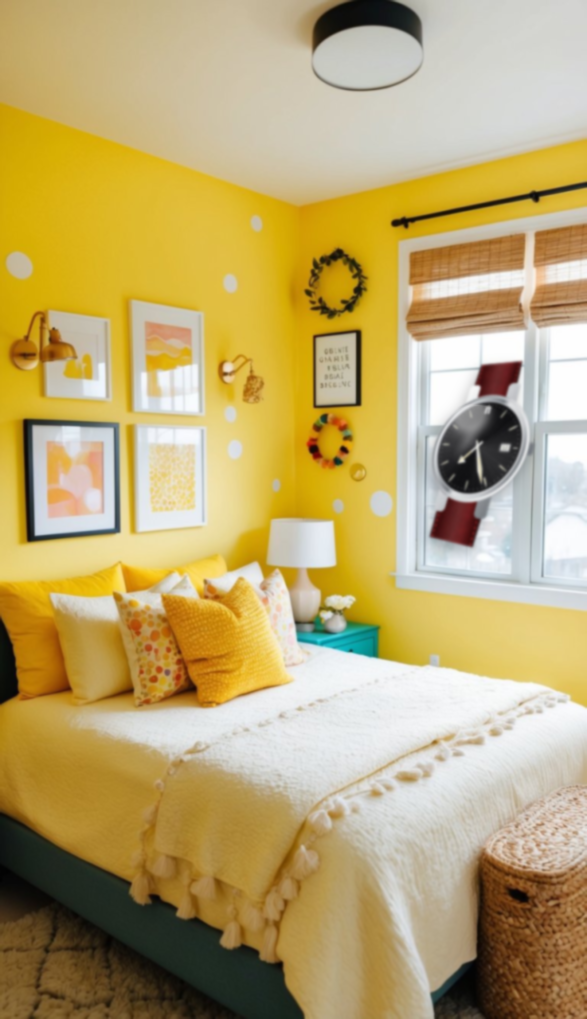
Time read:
7.26
